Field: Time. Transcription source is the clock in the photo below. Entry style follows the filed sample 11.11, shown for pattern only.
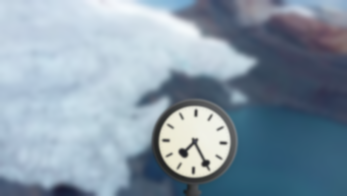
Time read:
7.25
